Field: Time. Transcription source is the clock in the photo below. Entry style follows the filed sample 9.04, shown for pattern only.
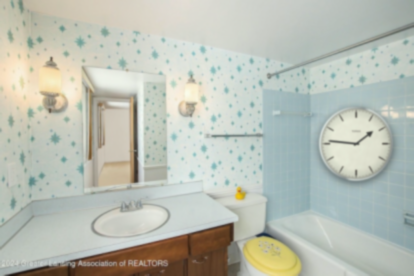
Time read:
1.46
